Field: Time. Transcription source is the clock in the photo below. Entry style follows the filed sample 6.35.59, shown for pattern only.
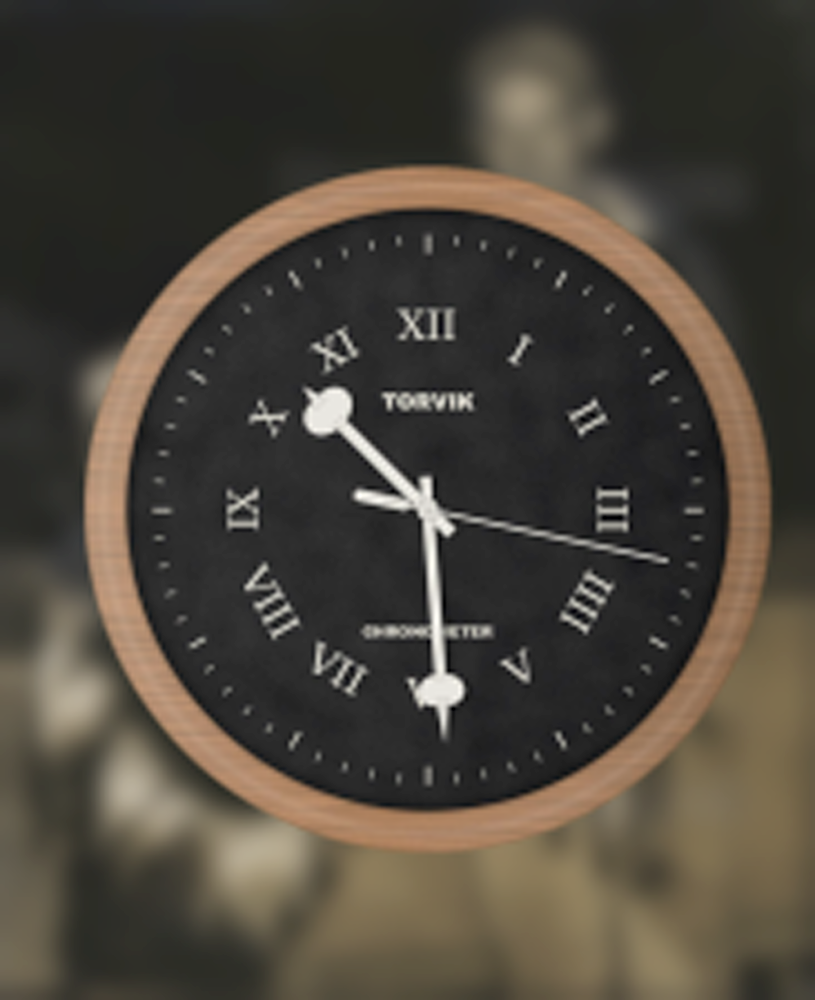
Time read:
10.29.17
